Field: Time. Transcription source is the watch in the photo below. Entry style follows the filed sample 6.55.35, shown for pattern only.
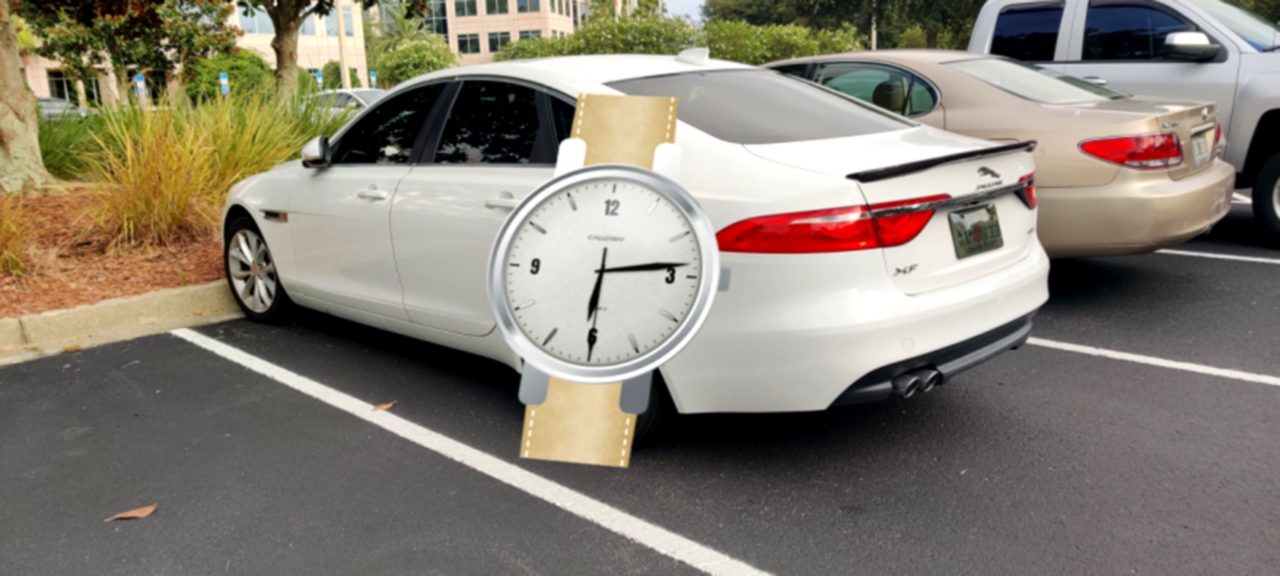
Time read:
6.13.30
